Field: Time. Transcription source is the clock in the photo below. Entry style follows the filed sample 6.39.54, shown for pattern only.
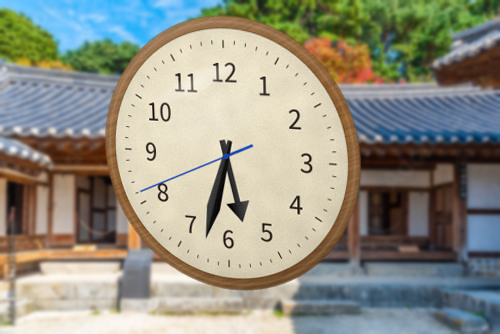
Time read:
5.32.41
